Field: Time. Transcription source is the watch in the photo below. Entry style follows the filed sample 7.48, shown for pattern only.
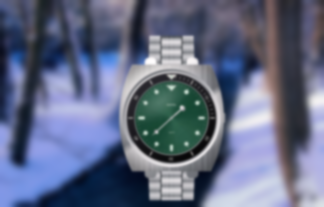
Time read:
1.38
